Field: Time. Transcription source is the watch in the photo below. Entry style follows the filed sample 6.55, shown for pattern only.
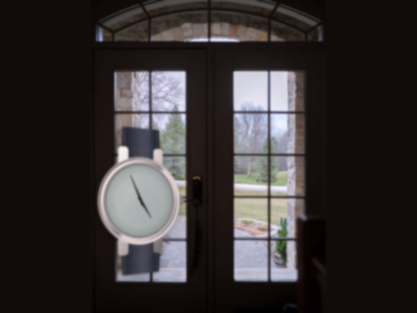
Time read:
4.56
